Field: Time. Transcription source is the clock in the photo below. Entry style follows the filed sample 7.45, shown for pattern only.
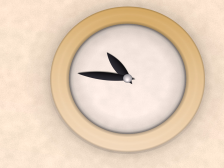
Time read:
10.46
